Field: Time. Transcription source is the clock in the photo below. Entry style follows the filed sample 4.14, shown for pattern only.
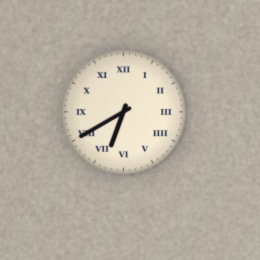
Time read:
6.40
